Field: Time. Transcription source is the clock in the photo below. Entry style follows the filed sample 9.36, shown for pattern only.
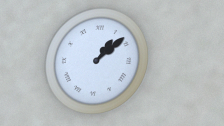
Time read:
1.08
